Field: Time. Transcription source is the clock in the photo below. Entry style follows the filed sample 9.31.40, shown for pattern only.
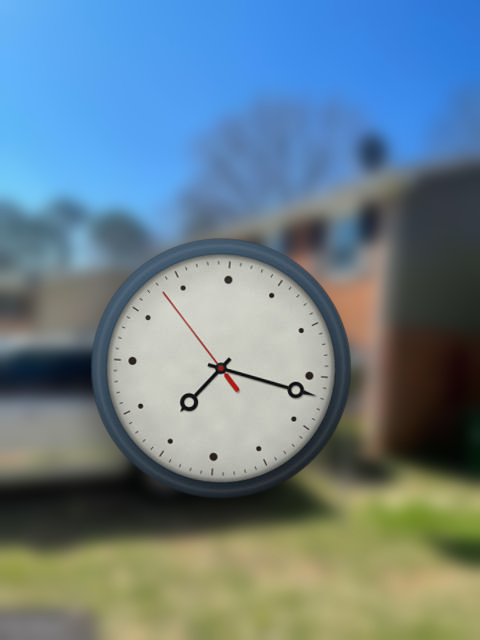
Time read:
7.16.53
